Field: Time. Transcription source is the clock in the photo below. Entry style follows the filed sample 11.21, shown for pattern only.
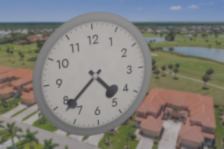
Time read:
4.38
